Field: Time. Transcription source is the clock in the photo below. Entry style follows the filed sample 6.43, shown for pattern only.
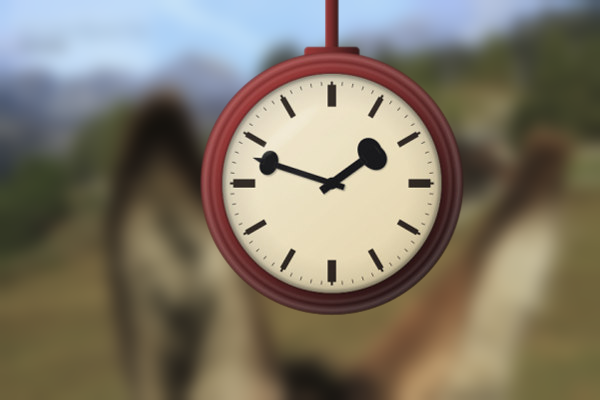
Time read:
1.48
